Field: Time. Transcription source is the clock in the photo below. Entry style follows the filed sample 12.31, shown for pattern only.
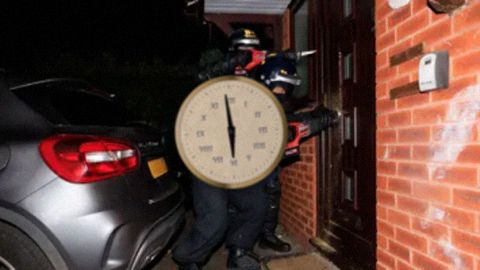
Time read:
5.59
